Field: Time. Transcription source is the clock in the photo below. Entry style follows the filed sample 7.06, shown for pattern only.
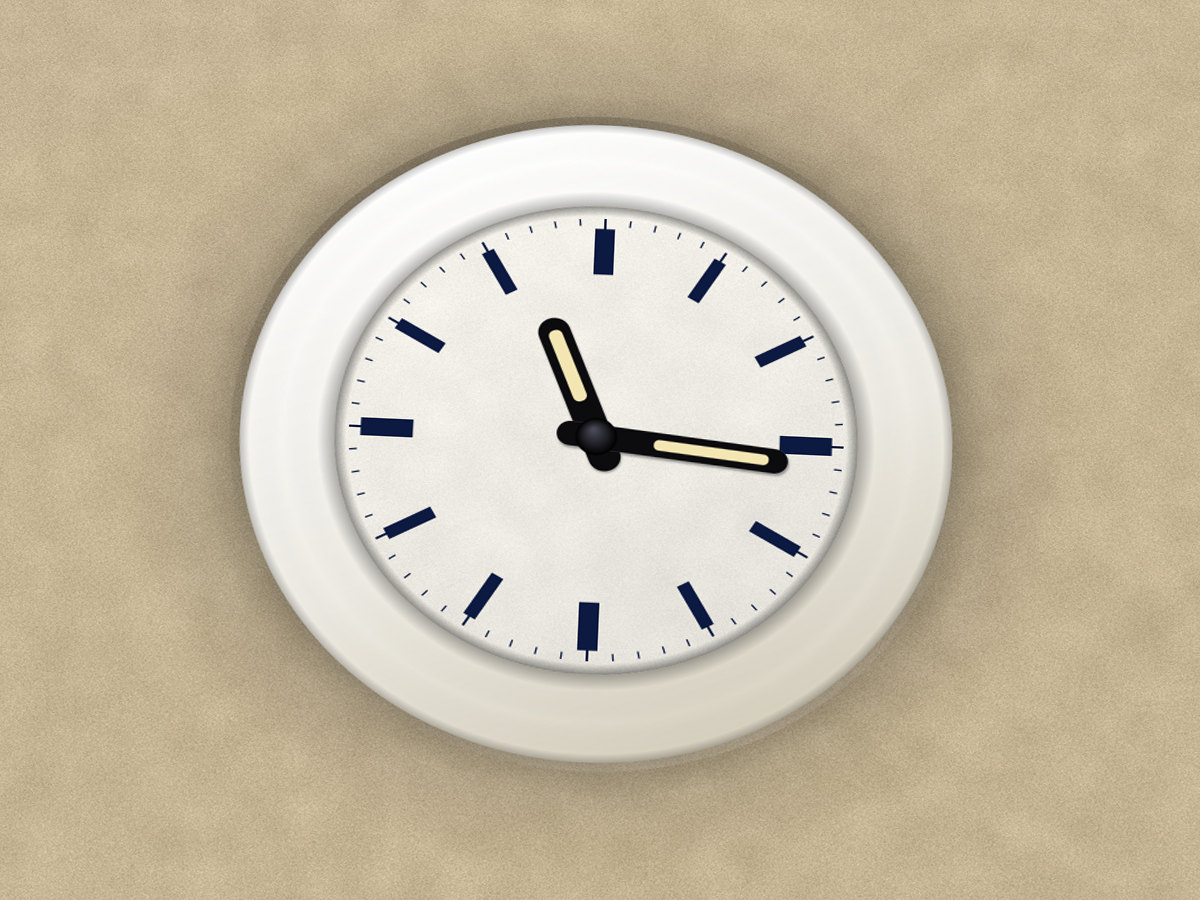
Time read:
11.16
